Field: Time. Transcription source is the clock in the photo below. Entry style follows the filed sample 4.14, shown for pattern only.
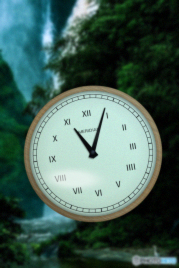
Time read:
11.04
